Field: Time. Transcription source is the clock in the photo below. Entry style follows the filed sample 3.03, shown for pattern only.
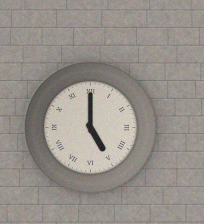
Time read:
5.00
